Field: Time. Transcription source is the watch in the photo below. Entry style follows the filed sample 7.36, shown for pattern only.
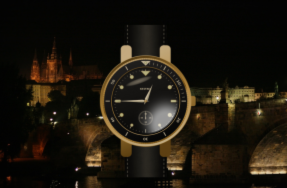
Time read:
12.45
